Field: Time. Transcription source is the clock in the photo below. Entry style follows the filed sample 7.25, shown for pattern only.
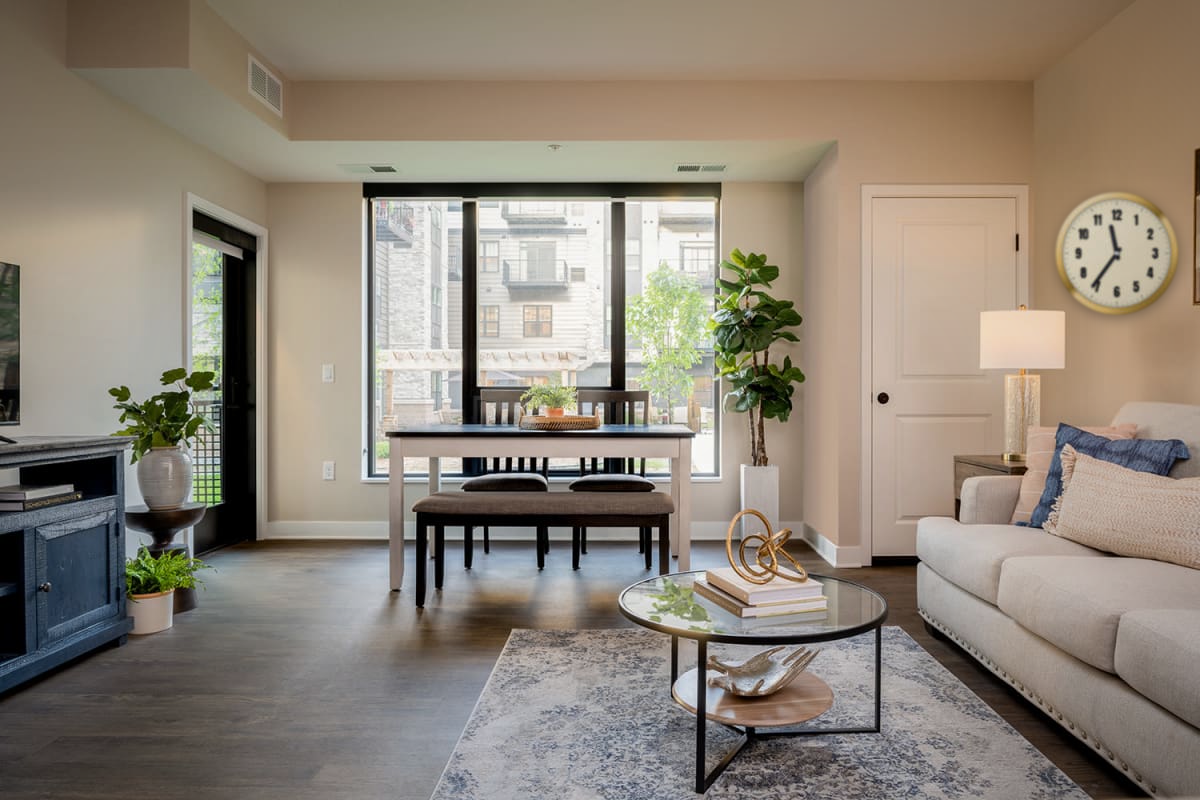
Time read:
11.36
